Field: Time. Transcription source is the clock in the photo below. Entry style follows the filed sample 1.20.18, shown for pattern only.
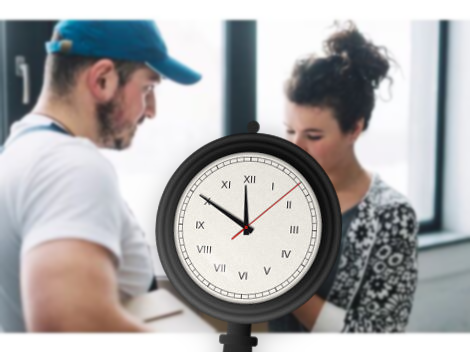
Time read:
11.50.08
